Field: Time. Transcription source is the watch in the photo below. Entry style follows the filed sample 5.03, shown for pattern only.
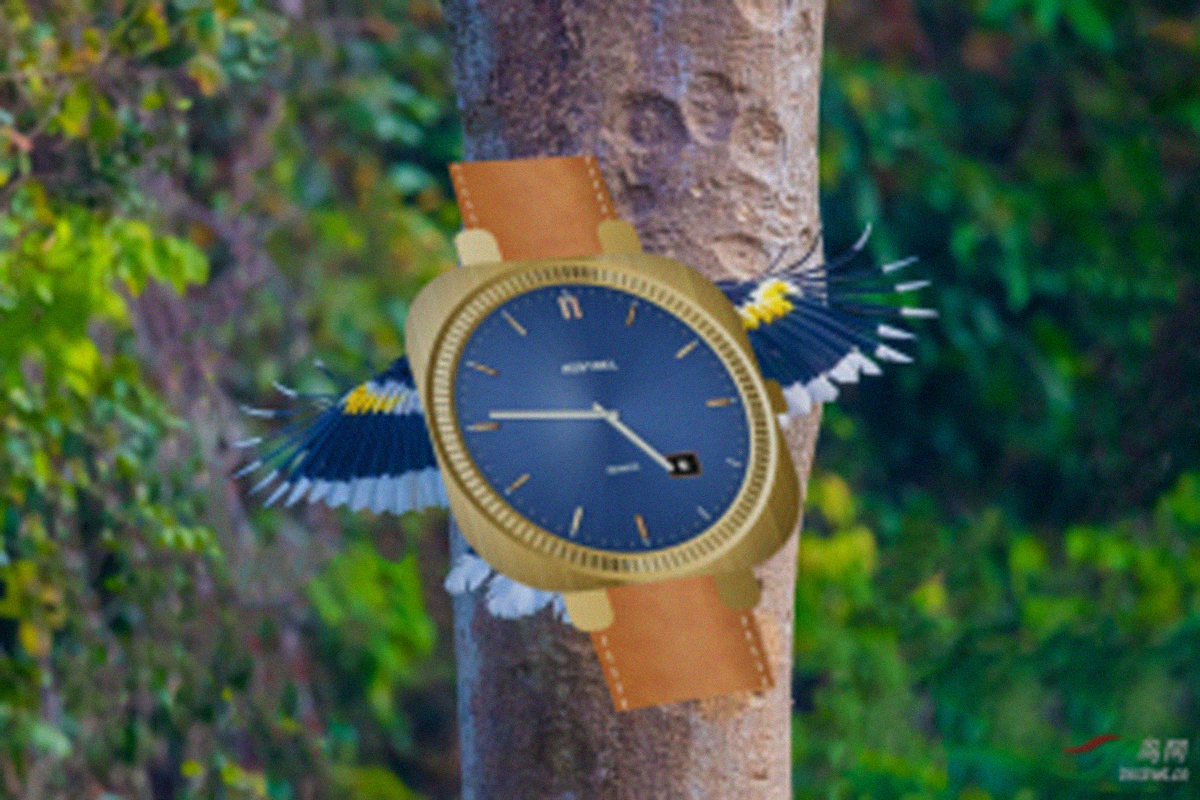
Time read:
4.46
